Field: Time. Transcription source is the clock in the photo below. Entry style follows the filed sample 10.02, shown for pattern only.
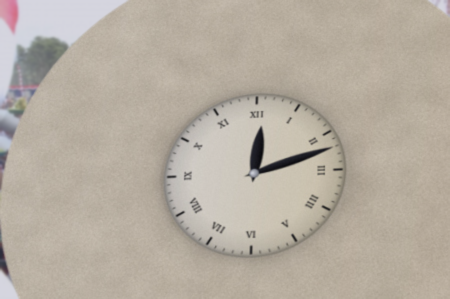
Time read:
12.12
